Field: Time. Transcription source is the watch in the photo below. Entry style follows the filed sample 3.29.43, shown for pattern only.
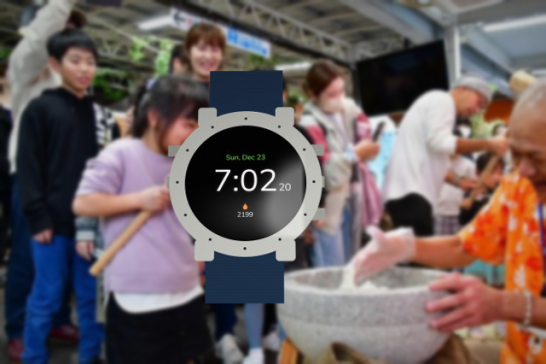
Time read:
7.02.20
